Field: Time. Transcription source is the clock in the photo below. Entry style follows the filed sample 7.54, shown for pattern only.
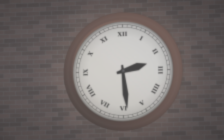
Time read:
2.29
